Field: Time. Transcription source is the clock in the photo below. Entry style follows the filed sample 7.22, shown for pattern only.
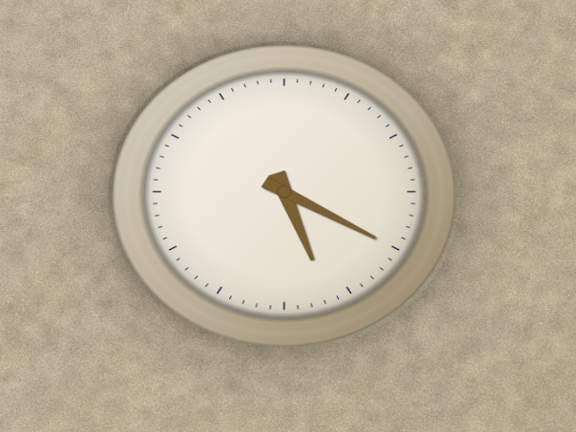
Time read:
5.20
